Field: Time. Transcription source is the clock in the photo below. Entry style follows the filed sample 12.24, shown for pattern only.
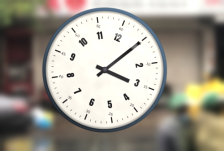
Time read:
3.05
